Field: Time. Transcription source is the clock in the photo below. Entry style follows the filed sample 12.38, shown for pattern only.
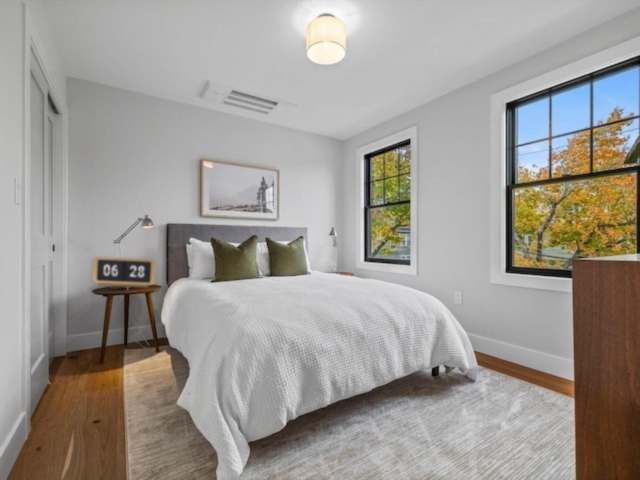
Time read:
6.28
